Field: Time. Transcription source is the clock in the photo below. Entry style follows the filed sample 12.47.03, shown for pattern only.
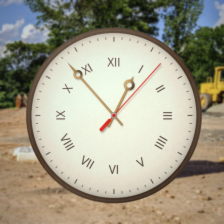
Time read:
12.53.07
